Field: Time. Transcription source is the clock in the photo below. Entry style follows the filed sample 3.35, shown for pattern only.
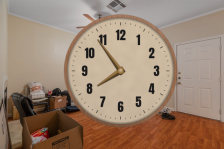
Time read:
7.54
